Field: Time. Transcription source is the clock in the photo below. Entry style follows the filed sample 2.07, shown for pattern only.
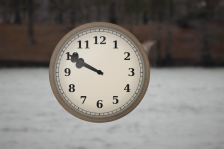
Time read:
9.50
